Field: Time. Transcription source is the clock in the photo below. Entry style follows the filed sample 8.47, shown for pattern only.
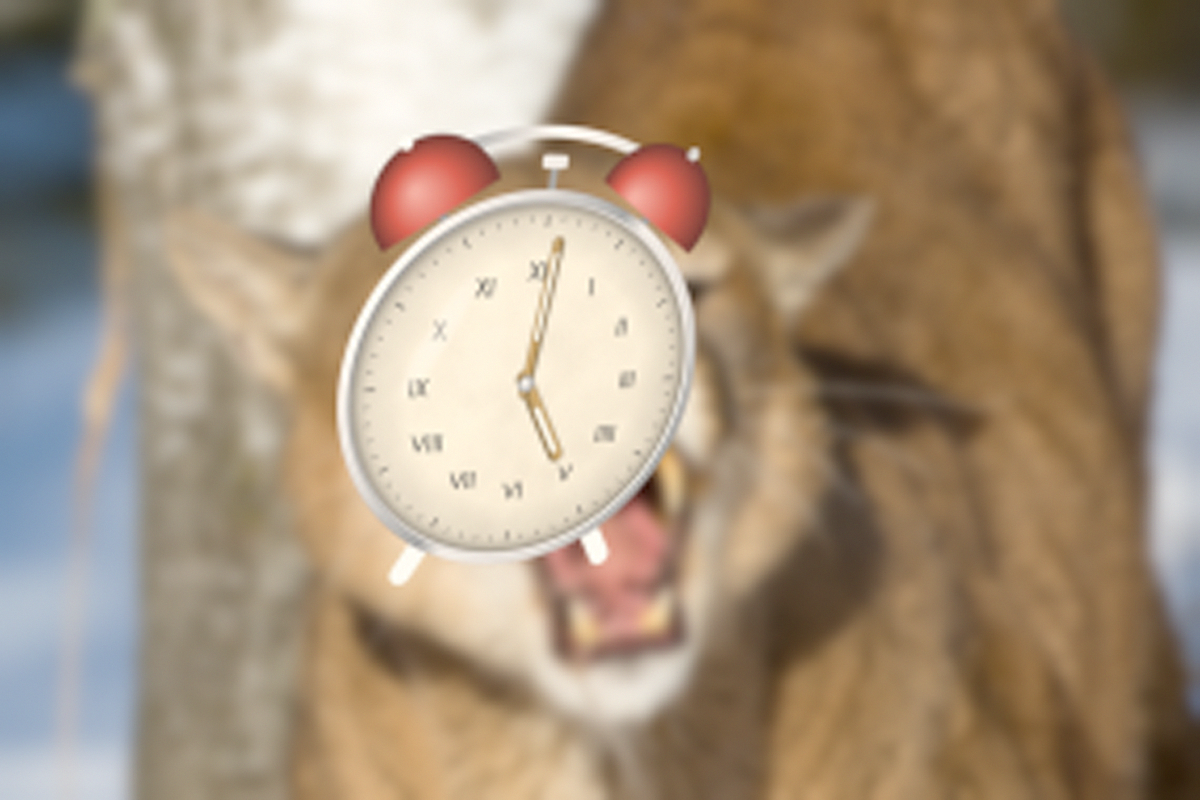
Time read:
5.01
